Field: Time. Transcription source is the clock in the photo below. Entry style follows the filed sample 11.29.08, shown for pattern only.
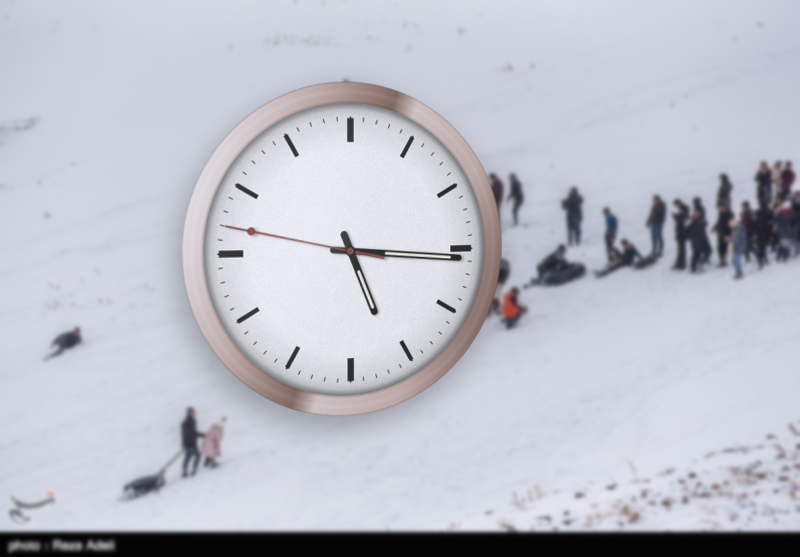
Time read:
5.15.47
